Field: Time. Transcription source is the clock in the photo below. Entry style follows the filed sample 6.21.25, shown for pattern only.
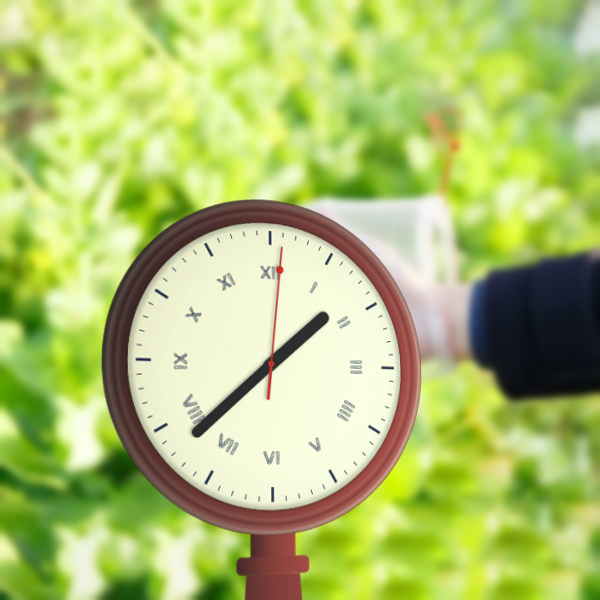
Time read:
1.38.01
